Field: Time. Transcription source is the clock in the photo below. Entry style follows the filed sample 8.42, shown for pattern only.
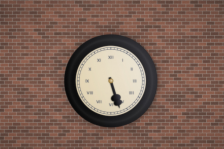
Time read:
5.27
